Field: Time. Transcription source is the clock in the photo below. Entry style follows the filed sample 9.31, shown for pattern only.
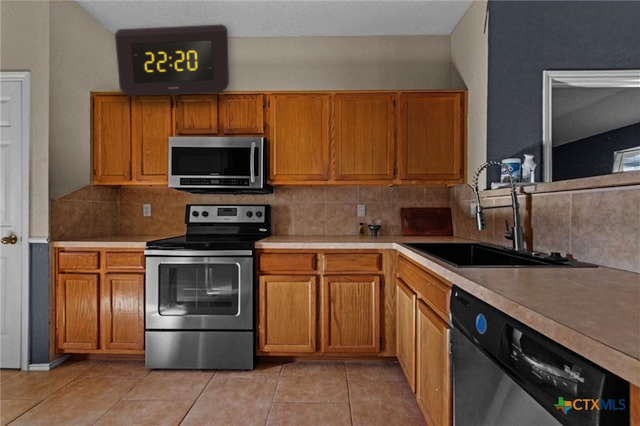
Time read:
22.20
